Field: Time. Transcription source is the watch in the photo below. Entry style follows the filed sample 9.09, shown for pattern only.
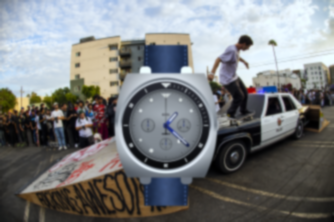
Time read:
1.22
